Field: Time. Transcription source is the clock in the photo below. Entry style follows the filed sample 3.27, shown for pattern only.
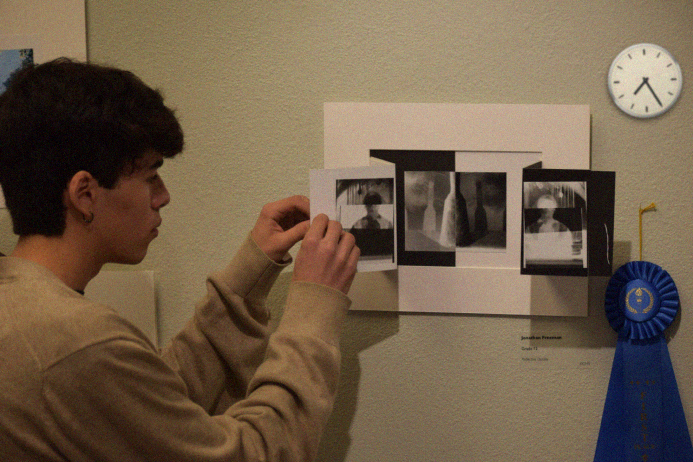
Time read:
7.25
